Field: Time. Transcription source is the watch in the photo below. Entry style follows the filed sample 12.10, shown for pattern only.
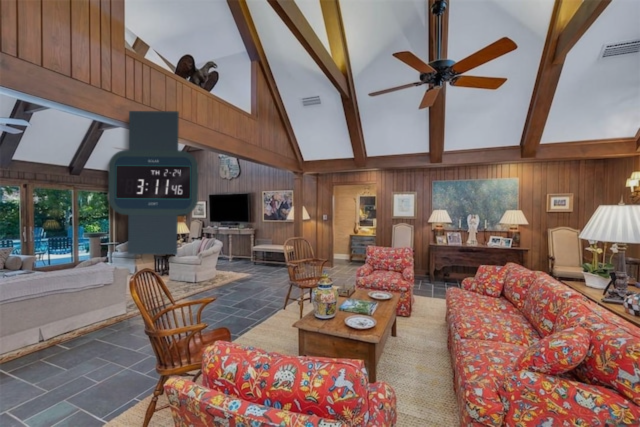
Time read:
3.11
